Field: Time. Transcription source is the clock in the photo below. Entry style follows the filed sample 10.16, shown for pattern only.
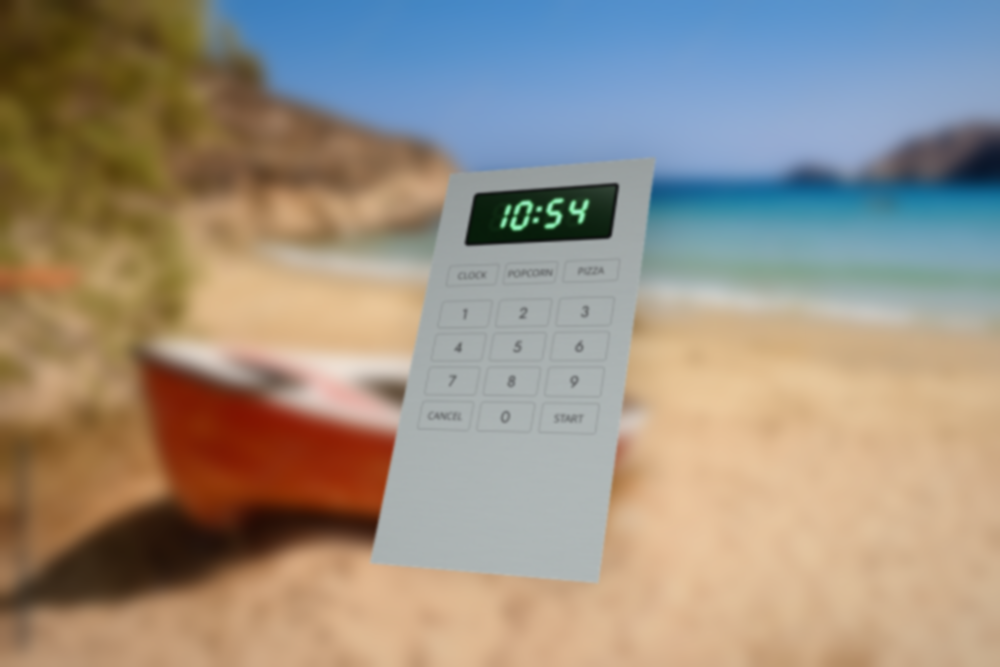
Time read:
10.54
